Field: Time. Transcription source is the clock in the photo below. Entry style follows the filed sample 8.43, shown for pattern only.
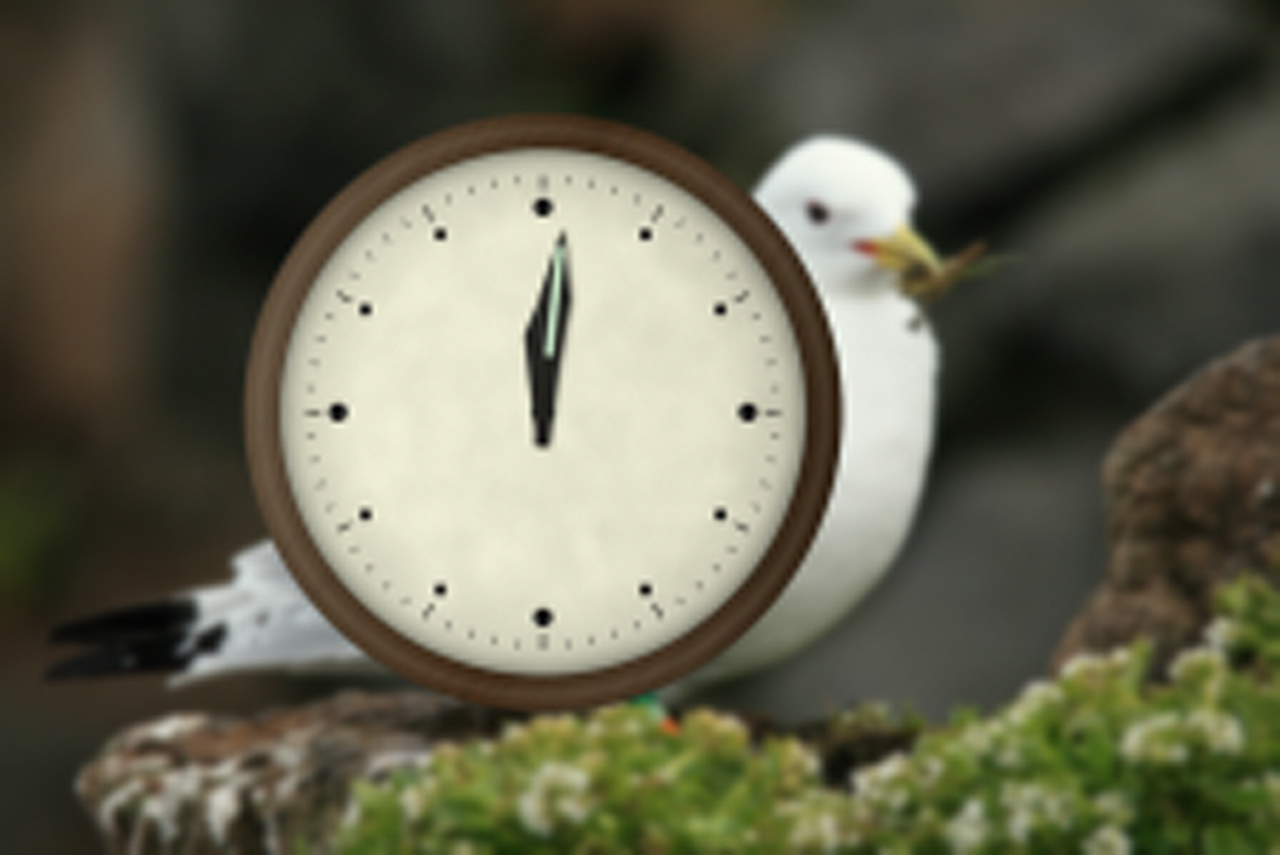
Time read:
12.01
